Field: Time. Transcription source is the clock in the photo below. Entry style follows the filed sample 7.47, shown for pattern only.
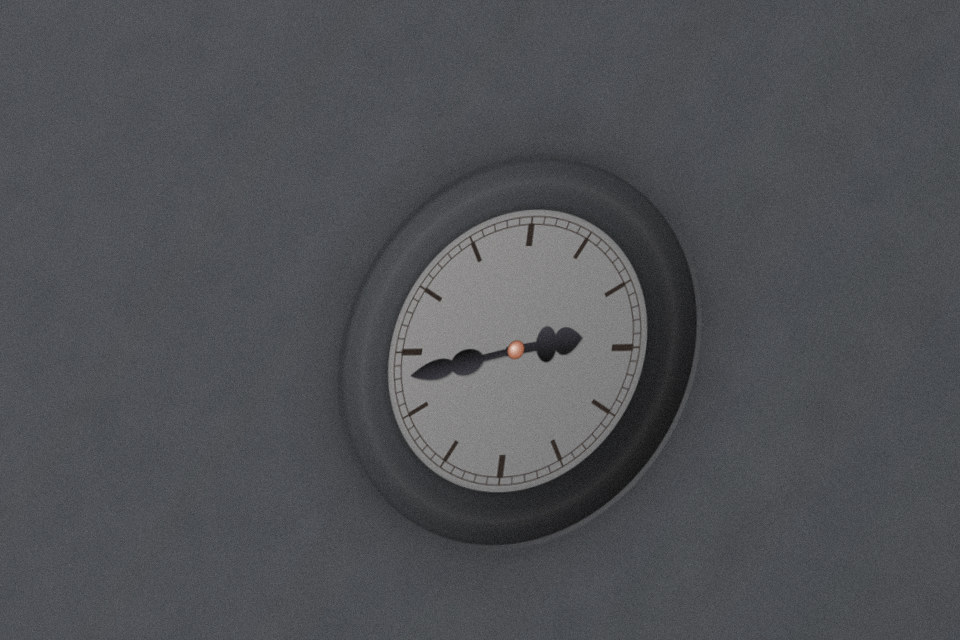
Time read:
2.43
